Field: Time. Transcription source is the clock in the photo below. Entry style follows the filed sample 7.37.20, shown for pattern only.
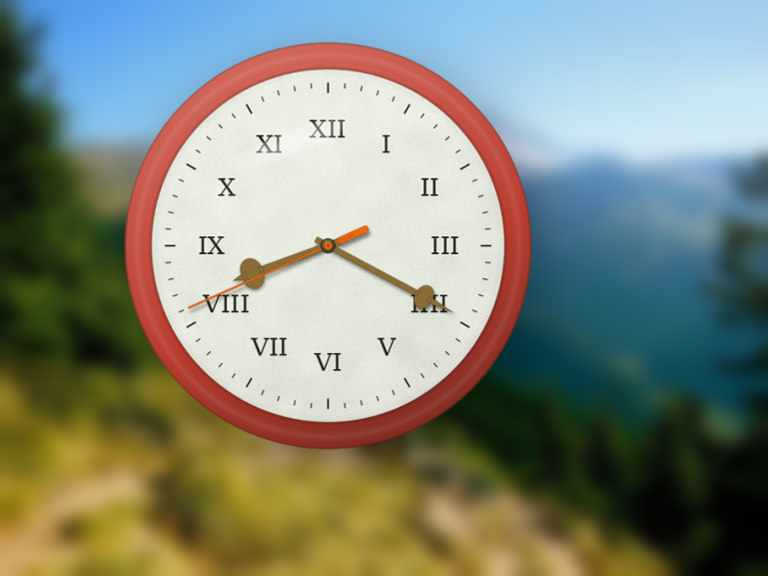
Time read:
8.19.41
